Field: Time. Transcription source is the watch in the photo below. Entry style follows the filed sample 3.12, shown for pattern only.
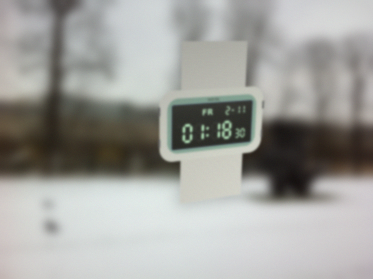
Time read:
1.18
